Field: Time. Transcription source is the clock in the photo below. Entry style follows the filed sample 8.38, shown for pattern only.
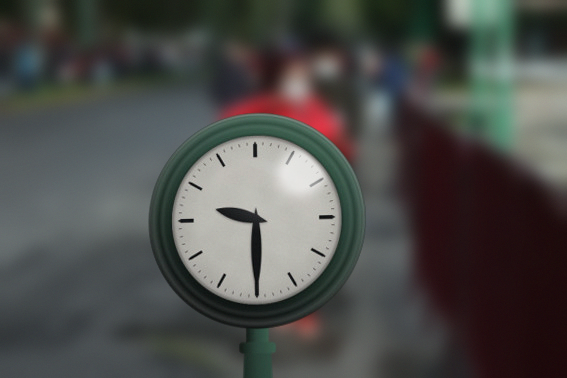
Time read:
9.30
